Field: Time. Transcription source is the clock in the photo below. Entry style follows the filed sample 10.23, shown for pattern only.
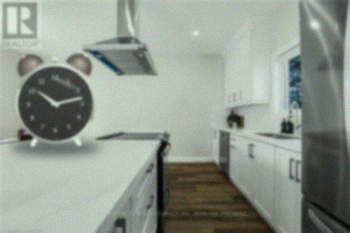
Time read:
10.13
